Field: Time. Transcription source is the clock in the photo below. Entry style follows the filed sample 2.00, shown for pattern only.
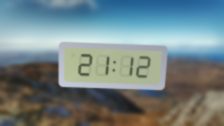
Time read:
21.12
